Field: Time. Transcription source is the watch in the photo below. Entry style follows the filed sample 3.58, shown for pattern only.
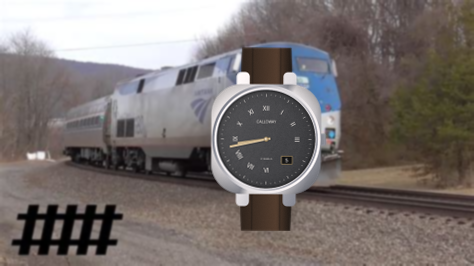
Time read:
8.43
